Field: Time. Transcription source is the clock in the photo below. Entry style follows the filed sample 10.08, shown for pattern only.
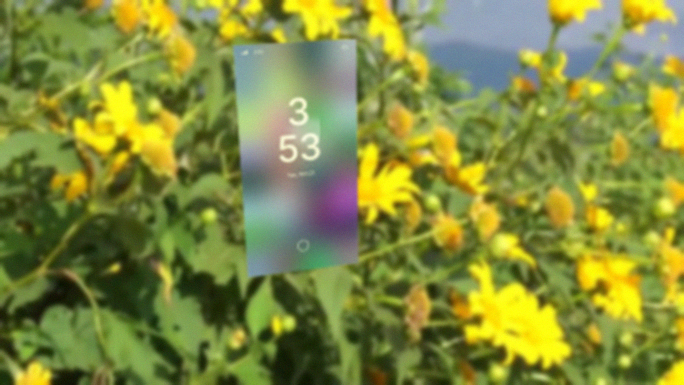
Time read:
3.53
